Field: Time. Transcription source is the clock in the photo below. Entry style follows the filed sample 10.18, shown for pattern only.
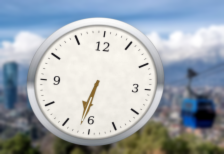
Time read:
6.32
